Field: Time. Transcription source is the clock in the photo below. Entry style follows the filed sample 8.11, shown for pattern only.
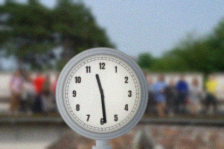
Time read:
11.29
